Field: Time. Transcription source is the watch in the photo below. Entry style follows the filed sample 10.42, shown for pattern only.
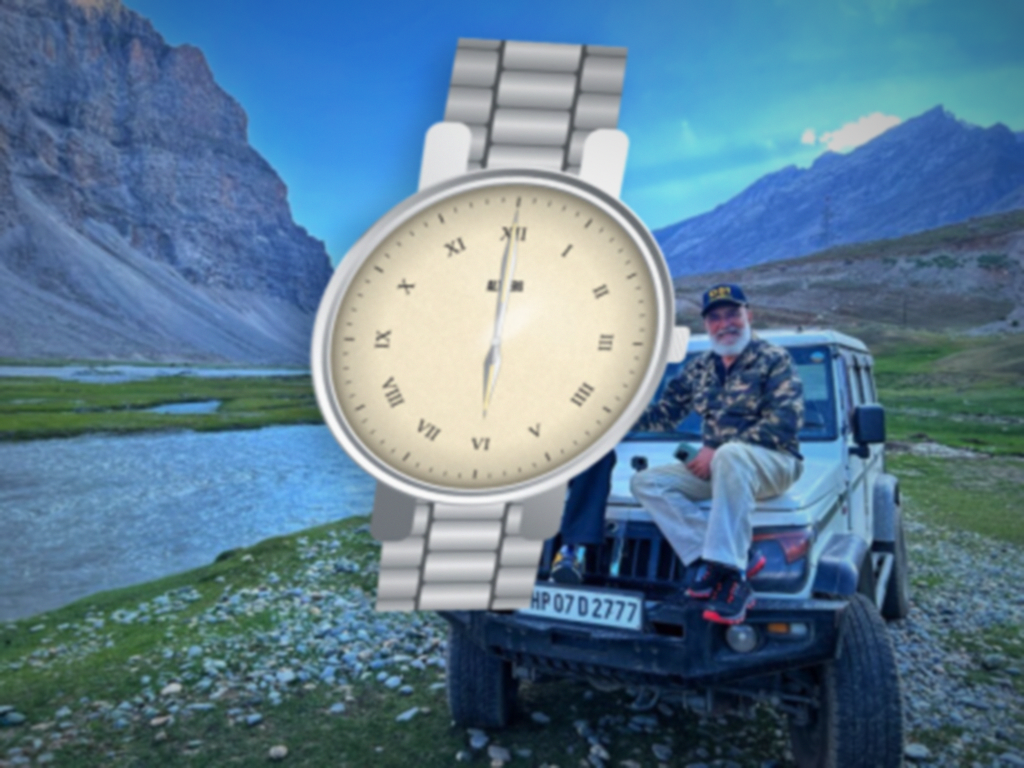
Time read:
6.00
